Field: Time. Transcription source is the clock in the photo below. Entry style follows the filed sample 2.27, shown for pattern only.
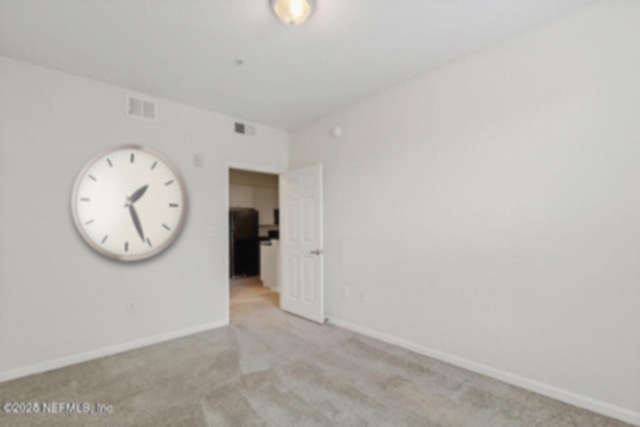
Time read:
1.26
